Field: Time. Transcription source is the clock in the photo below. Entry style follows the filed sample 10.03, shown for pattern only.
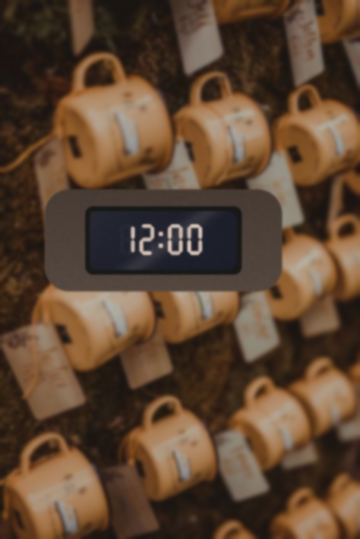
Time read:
12.00
